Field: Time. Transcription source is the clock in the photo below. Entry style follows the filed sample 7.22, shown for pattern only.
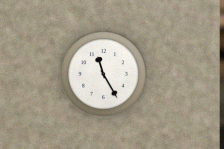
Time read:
11.25
